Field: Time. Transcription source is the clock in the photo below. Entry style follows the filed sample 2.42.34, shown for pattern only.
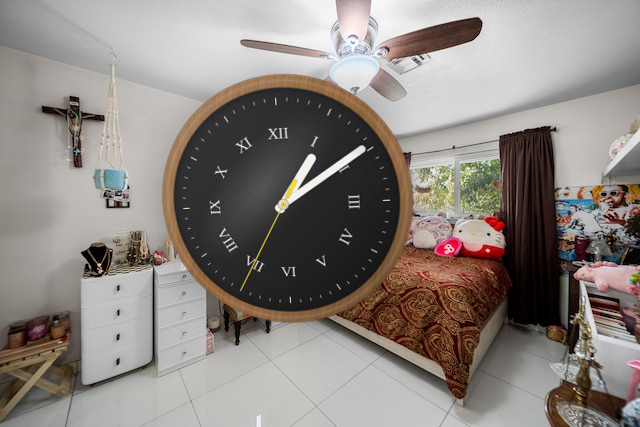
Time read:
1.09.35
